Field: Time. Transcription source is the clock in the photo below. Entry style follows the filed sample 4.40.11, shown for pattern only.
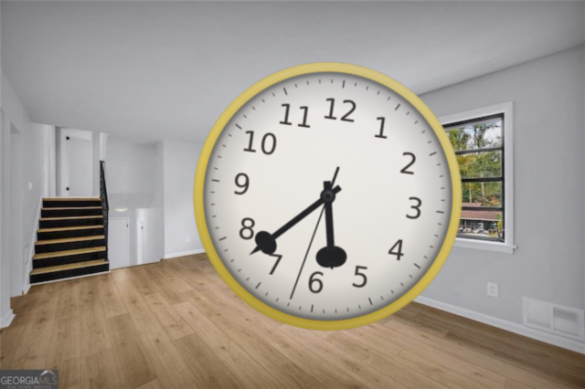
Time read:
5.37.32
